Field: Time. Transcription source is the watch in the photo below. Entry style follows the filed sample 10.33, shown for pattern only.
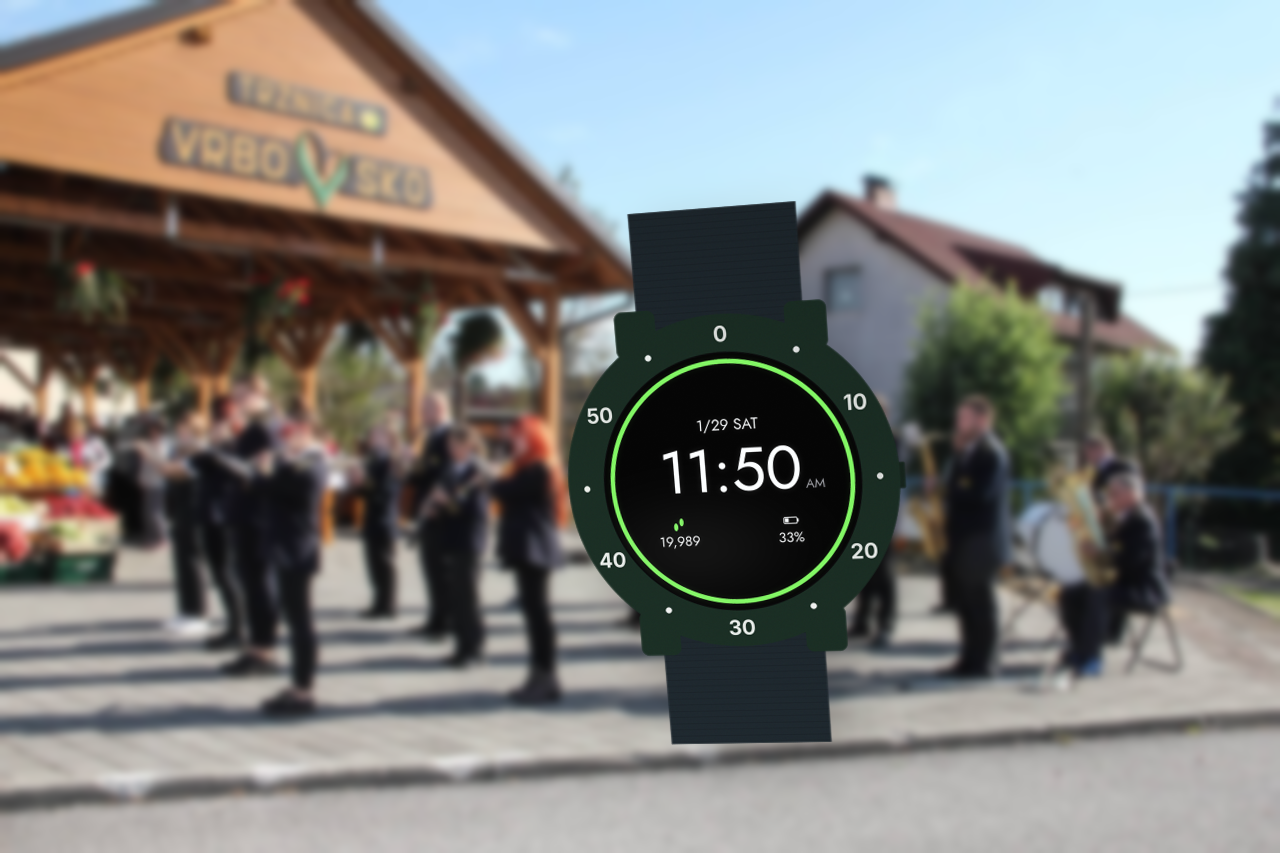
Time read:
11.50
